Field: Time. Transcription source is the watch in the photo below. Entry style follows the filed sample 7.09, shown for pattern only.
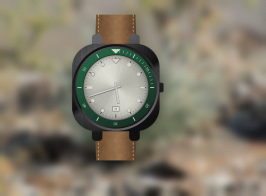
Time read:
5.42
